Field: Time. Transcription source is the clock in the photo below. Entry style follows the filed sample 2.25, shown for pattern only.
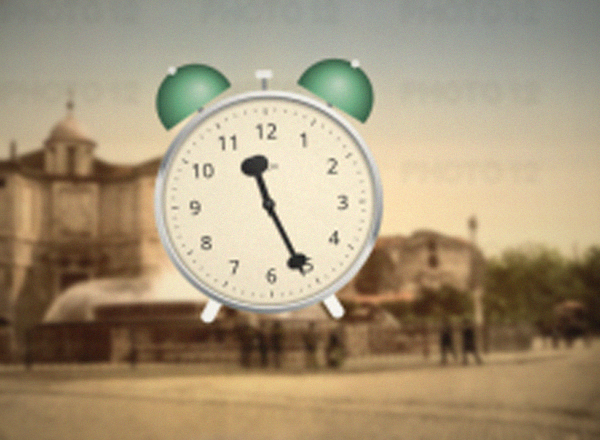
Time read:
11.26
